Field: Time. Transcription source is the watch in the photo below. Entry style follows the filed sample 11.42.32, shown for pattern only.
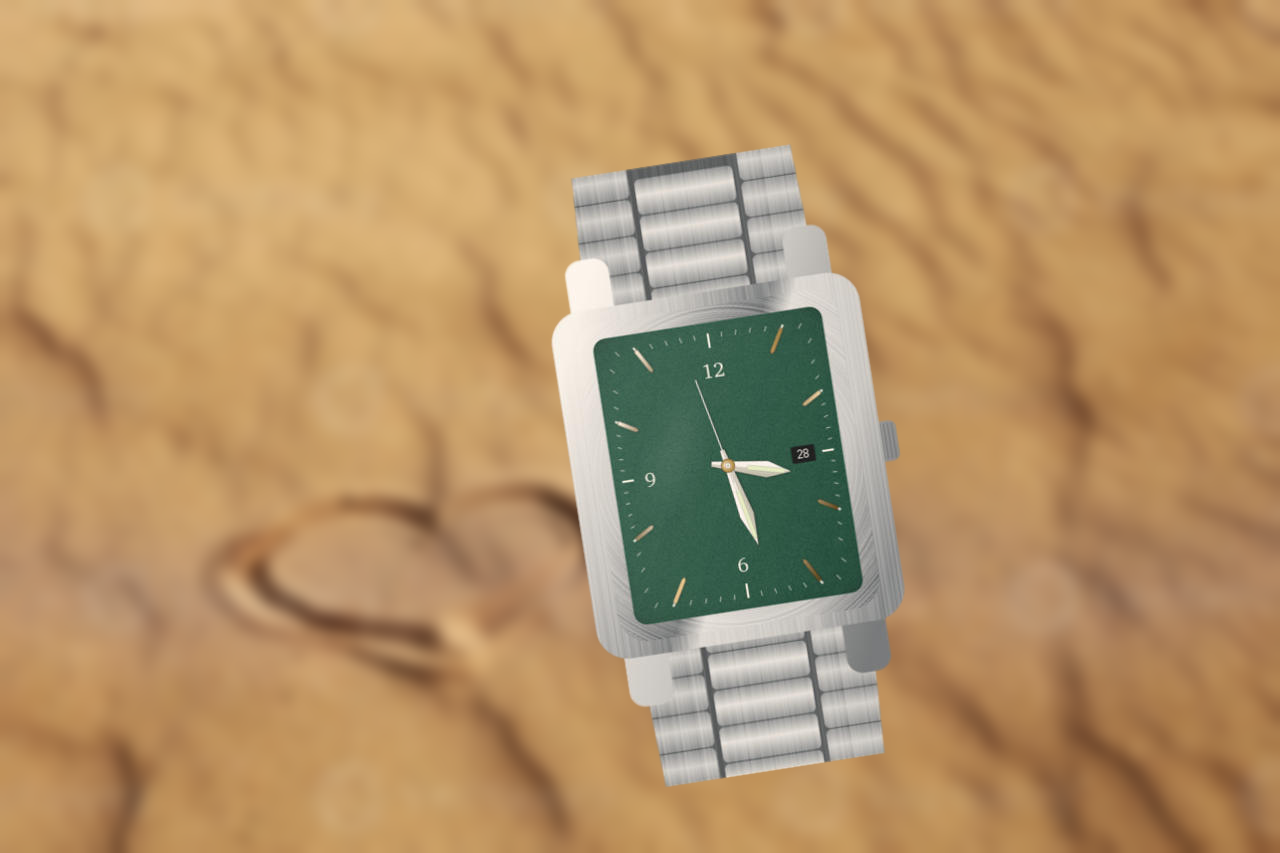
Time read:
3.27.58
